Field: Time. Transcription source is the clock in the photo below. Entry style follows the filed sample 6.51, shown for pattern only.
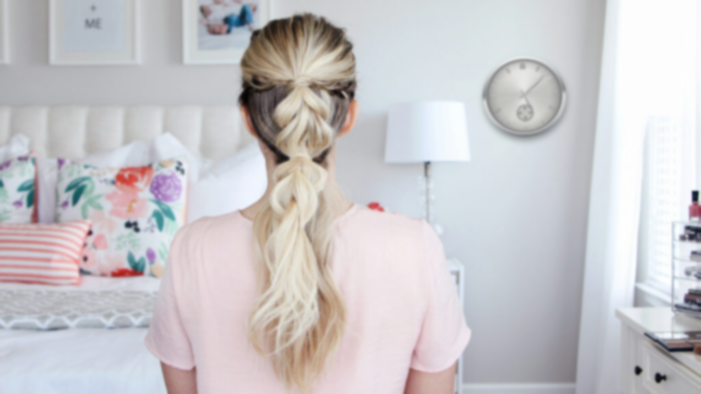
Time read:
5.08
